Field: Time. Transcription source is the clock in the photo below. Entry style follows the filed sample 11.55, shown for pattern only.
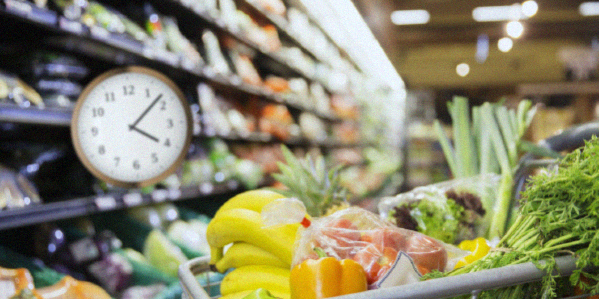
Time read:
4.08
